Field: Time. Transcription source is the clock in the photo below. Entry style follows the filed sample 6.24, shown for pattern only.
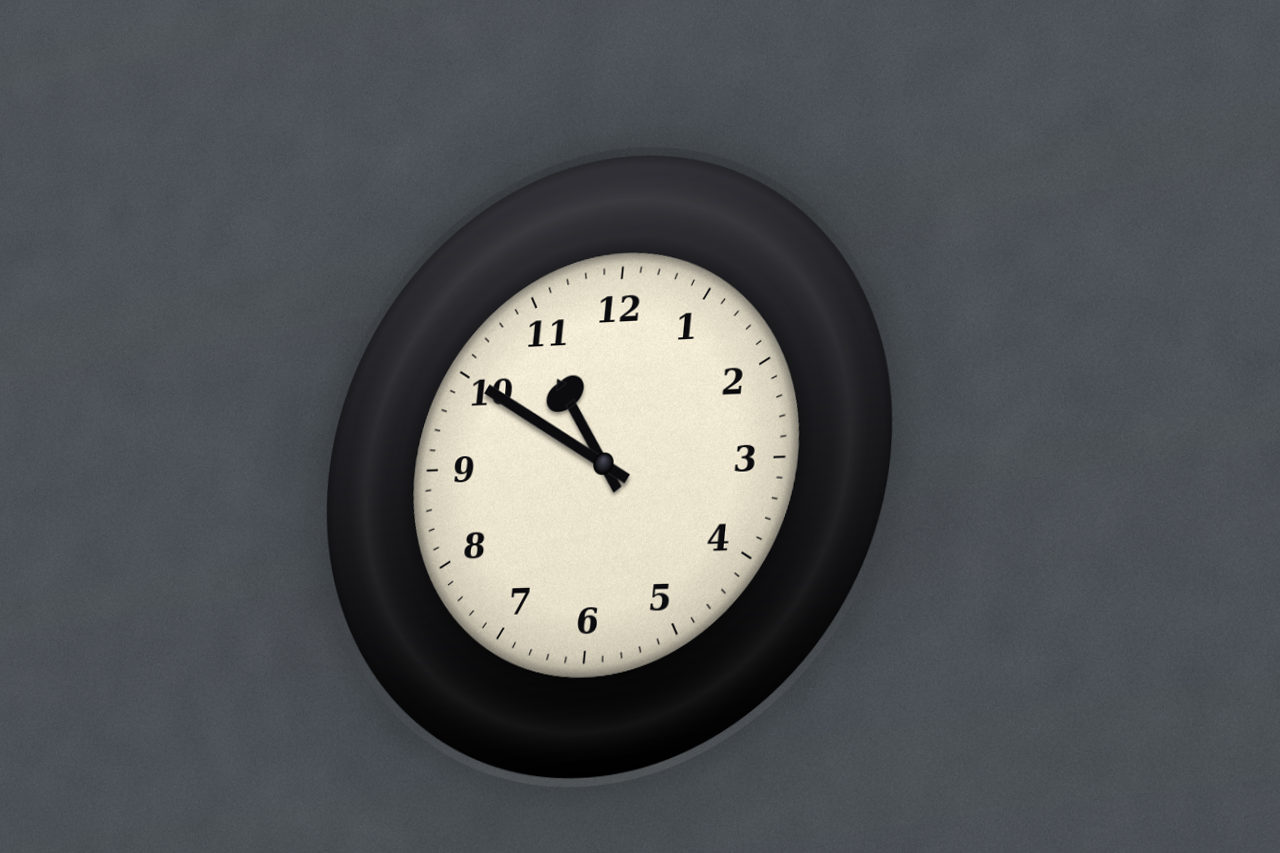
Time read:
10.50
